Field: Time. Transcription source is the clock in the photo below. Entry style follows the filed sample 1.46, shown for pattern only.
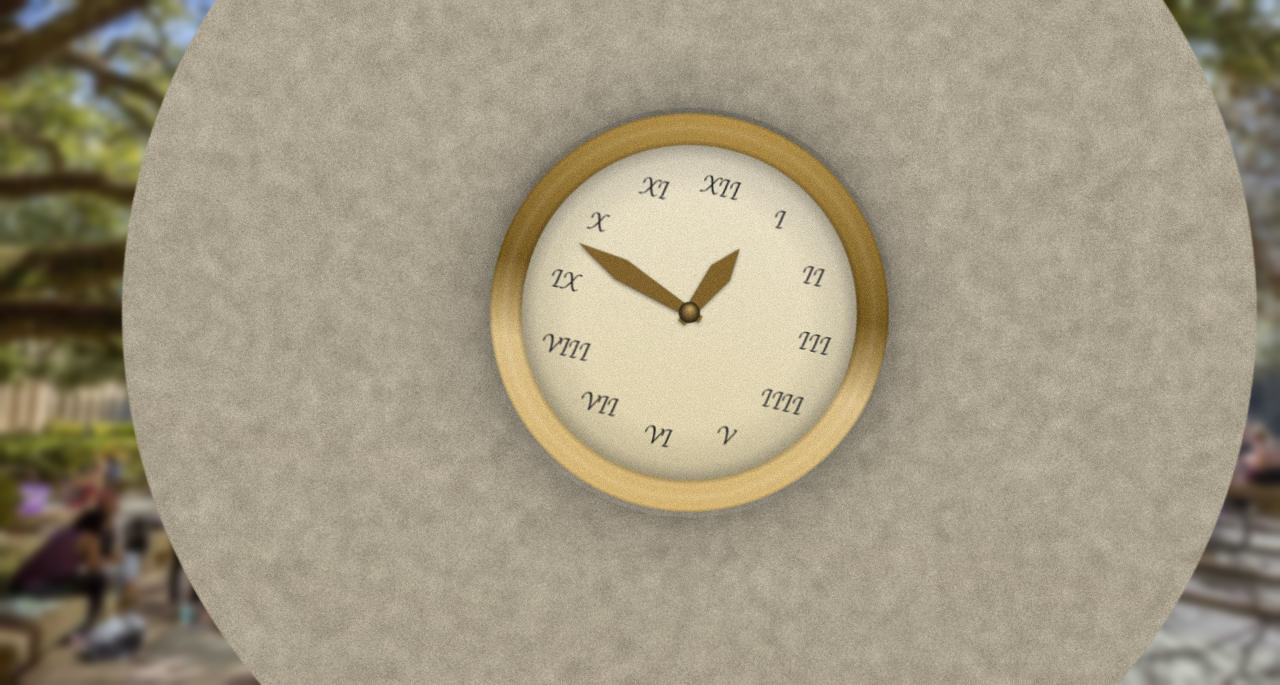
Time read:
12.48
